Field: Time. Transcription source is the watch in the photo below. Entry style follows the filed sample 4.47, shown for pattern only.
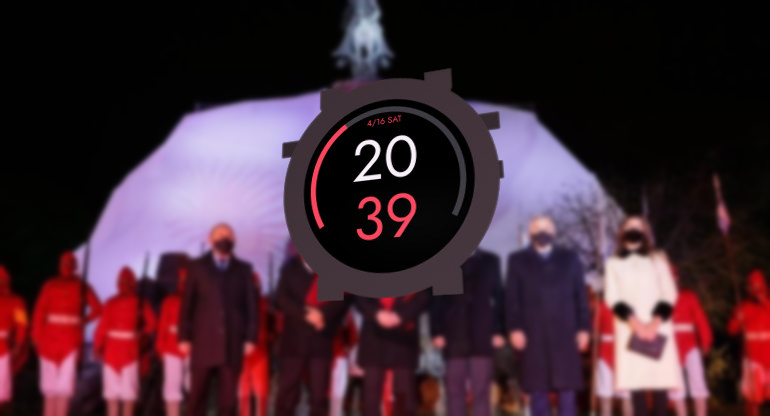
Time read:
20.39
